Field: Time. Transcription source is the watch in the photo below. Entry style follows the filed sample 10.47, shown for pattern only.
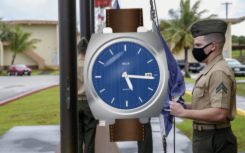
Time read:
5.16
